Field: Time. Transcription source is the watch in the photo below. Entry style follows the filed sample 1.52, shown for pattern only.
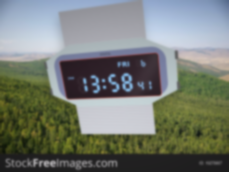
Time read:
13.58
